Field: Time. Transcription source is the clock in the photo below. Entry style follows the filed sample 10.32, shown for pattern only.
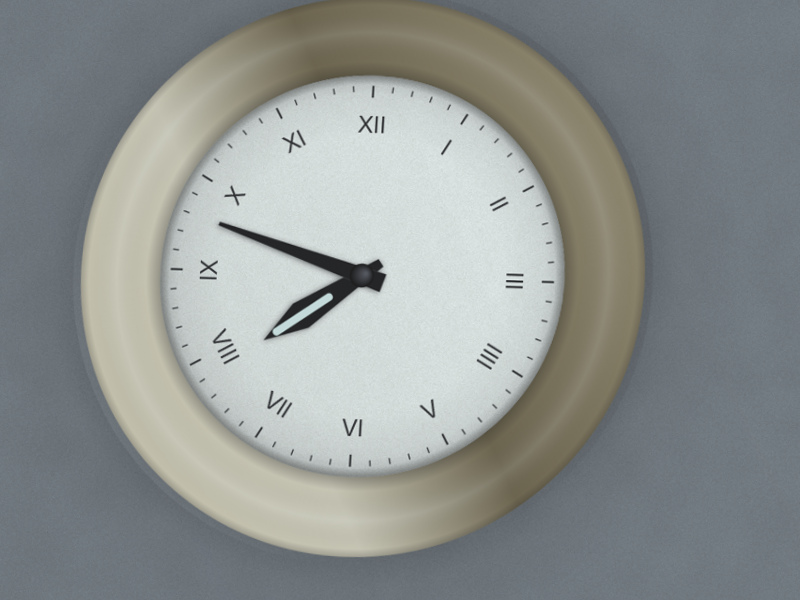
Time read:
7.48
